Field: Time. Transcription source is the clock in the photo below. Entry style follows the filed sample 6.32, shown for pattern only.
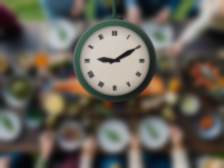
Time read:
9.10
